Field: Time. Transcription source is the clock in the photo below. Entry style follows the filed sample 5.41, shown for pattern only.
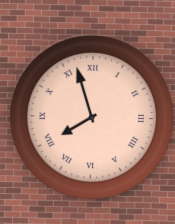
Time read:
7.57
